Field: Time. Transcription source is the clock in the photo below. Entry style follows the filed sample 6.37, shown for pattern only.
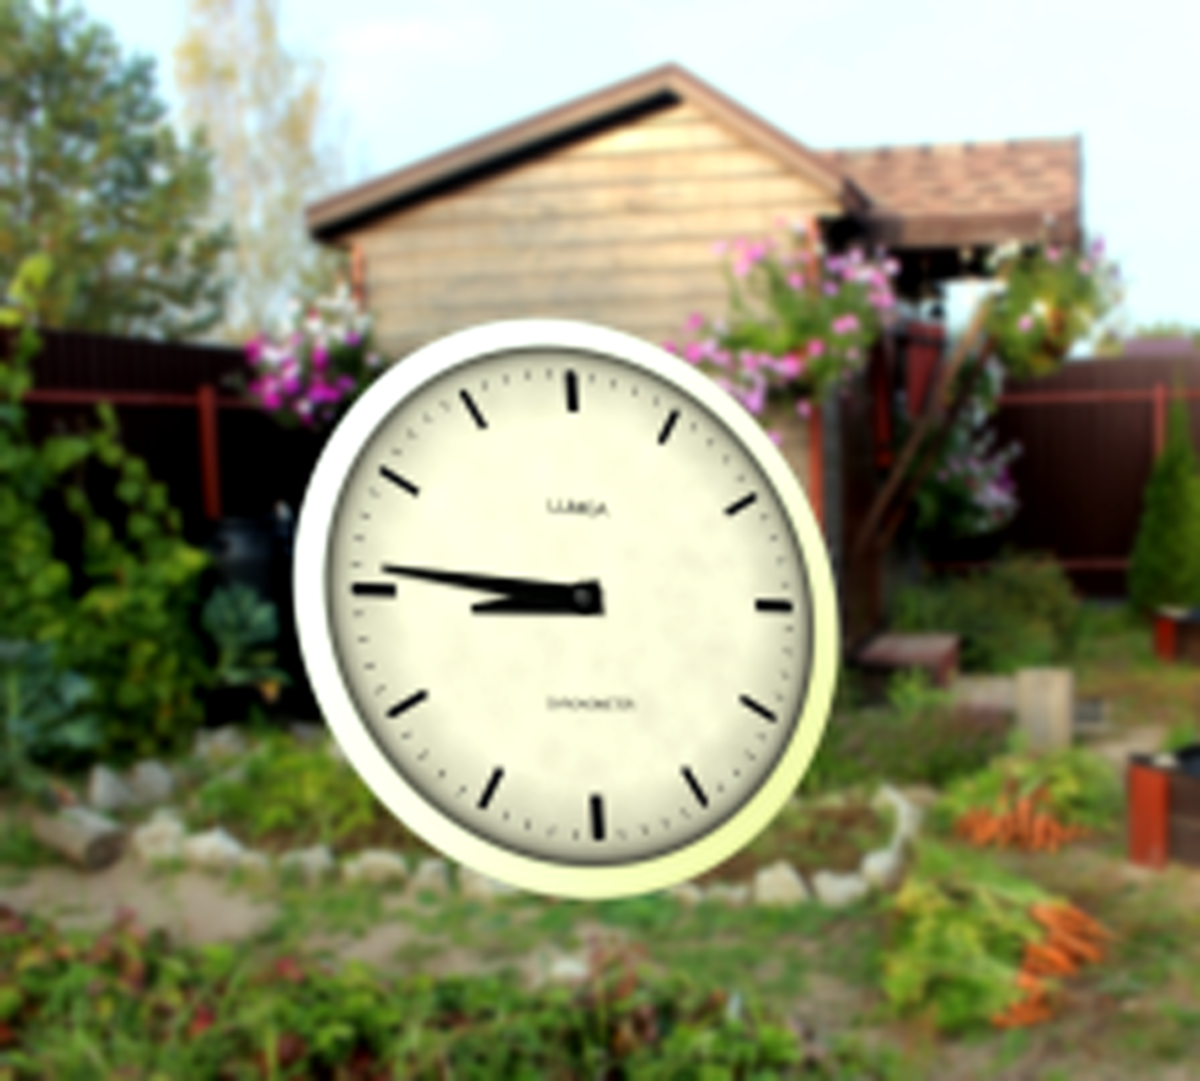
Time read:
8.46
